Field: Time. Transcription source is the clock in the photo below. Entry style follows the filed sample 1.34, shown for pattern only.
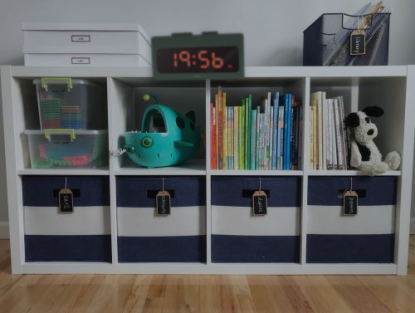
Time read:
19.56
